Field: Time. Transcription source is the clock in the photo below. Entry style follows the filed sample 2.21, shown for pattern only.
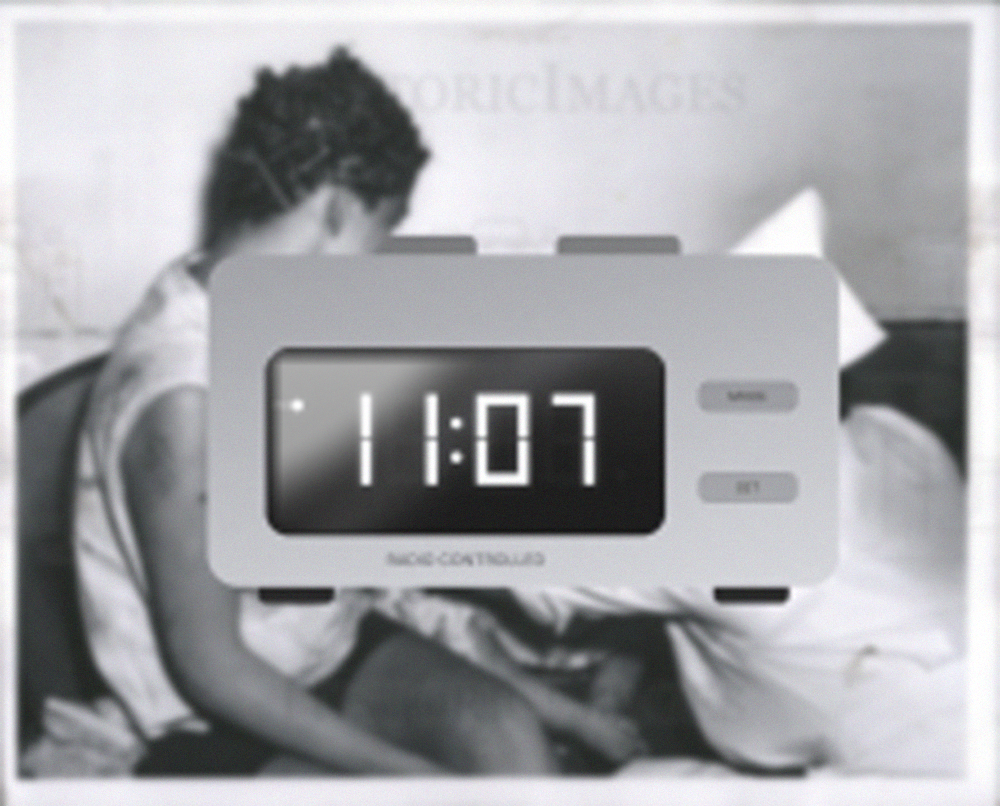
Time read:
11.07
